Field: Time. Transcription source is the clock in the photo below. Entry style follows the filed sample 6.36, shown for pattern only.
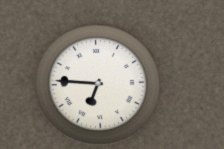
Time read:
6.46
